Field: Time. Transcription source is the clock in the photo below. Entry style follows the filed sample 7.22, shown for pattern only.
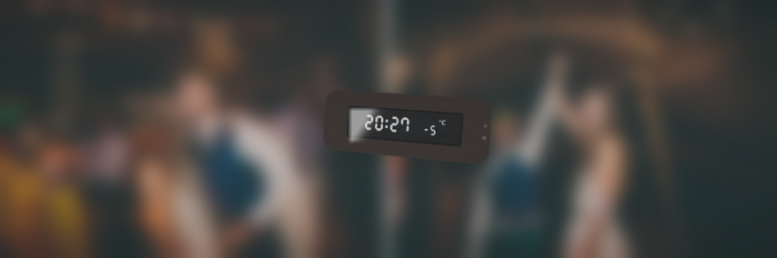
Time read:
20.27
